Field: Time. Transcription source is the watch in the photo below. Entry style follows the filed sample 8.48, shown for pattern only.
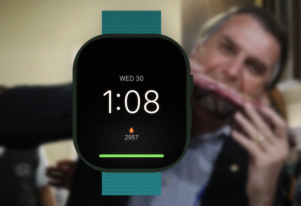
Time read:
1.08
